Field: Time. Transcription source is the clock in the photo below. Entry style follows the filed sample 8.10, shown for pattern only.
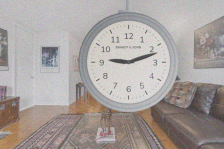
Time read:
9.12
